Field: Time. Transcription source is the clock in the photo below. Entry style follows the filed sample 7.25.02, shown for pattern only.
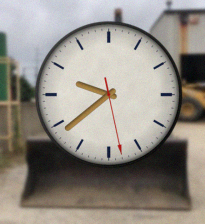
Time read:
9.38.28
